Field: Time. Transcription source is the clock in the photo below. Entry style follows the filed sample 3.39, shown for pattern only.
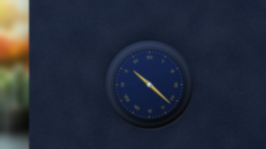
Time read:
10.22
